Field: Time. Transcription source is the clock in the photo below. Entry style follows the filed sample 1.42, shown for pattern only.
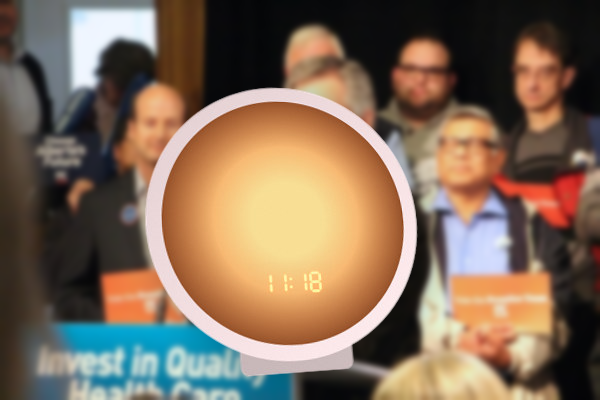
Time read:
11.18
